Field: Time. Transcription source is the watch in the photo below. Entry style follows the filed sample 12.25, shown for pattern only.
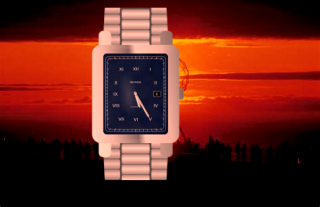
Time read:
5.25
